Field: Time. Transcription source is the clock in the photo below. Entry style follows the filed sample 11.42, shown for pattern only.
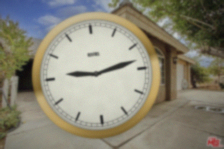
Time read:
9.13
